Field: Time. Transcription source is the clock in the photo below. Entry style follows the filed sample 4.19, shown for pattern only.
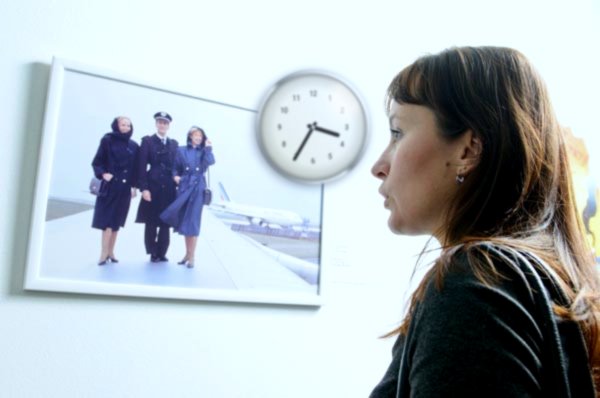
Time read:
3.35
